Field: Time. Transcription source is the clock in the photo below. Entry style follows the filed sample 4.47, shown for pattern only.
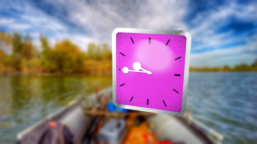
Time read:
9.45
